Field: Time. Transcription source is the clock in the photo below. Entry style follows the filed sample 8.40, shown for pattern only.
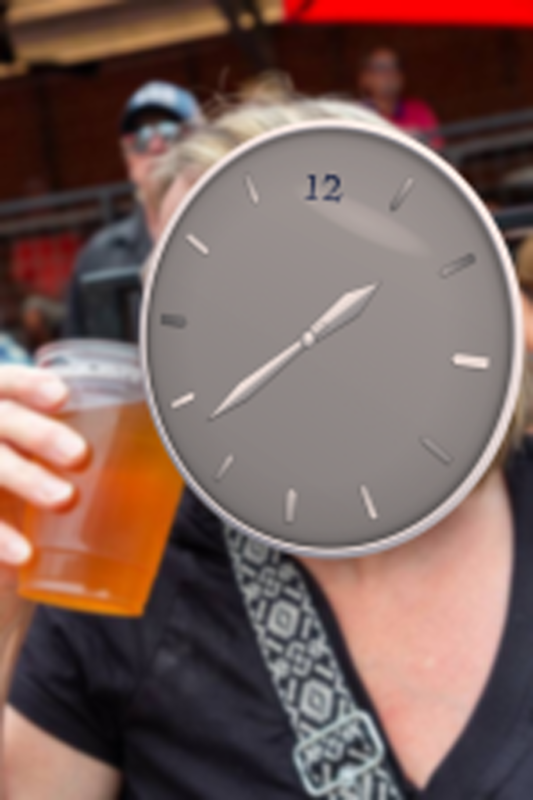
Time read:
1.38
